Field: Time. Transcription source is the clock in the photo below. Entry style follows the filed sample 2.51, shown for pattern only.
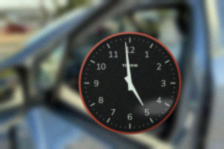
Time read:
4.59
